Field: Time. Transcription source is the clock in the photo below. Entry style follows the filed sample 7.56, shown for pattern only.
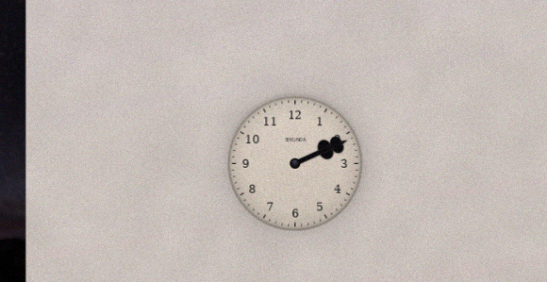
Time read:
2.11
